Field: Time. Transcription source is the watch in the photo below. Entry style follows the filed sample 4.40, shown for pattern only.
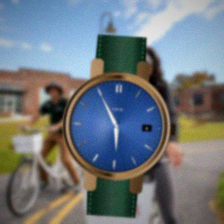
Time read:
5.55
